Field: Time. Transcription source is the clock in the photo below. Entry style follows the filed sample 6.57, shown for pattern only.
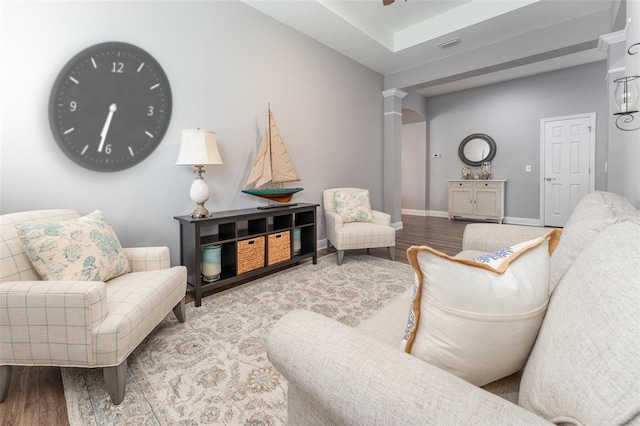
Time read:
6.32
